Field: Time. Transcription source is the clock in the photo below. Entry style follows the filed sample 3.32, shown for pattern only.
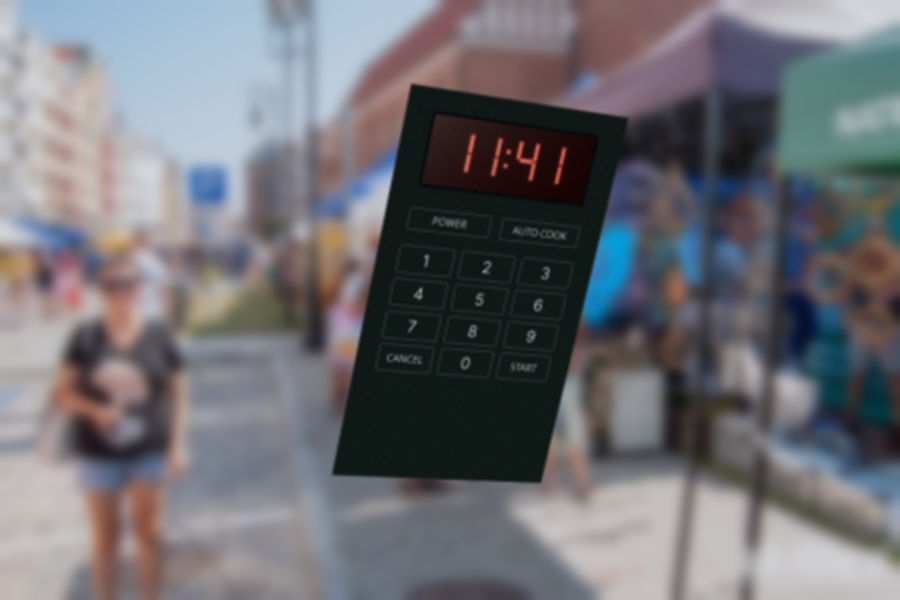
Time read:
11.41
